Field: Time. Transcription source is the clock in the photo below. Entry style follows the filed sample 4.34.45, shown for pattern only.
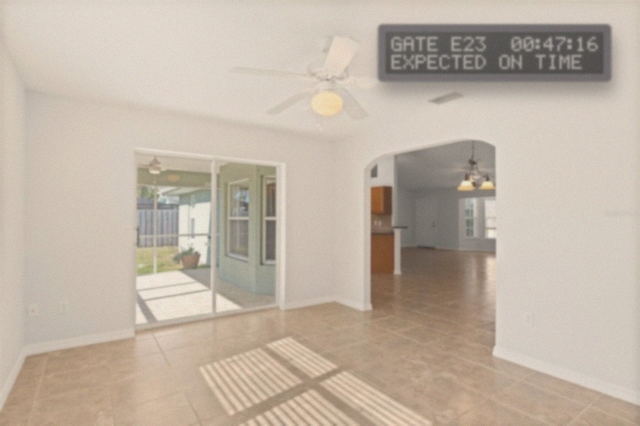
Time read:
0.47.16
